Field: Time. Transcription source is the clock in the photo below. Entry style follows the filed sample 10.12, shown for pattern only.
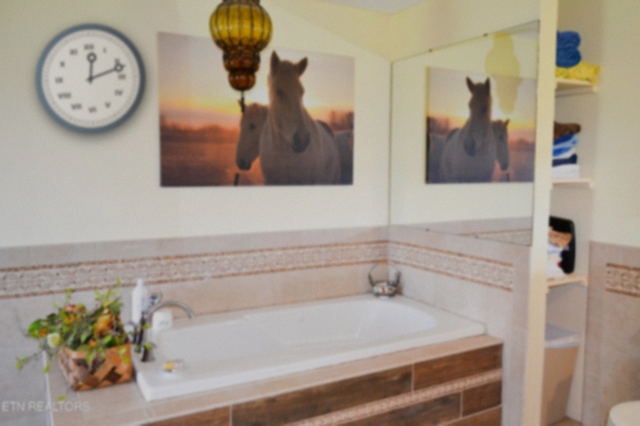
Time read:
12.12
